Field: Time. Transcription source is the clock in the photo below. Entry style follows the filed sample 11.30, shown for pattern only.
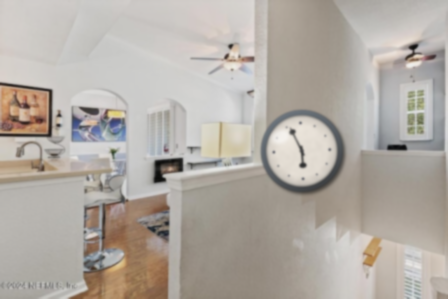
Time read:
5.56
